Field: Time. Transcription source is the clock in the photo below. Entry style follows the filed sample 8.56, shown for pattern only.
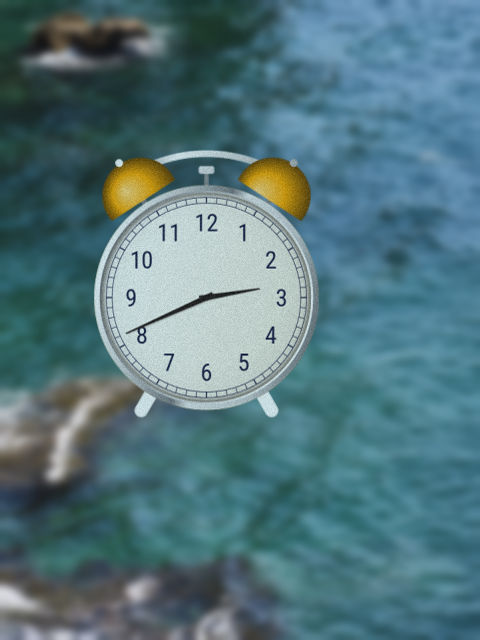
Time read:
2.41
